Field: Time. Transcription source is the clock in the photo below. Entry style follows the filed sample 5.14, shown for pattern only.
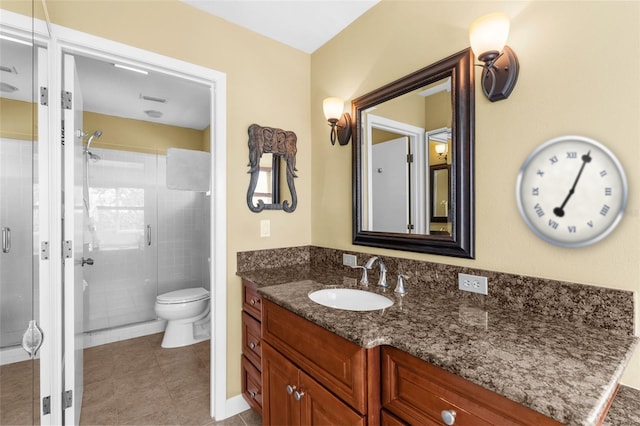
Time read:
7.04
